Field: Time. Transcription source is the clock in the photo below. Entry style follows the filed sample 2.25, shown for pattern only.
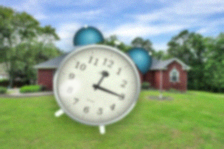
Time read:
12.15
